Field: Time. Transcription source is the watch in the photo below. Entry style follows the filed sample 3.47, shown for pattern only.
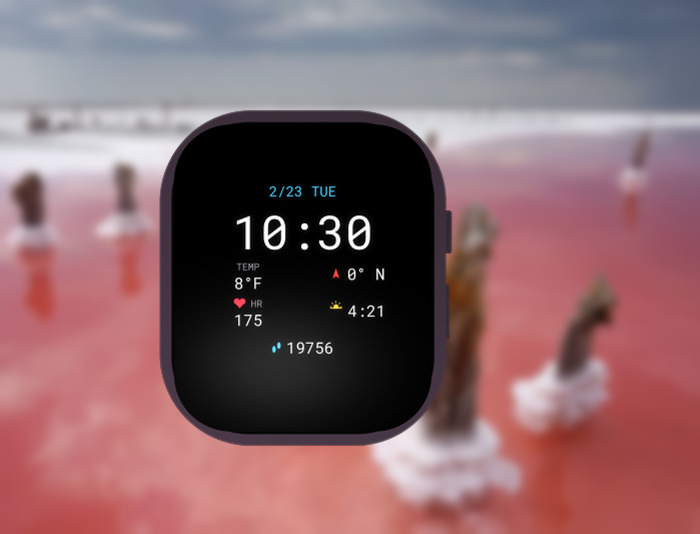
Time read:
10.30
